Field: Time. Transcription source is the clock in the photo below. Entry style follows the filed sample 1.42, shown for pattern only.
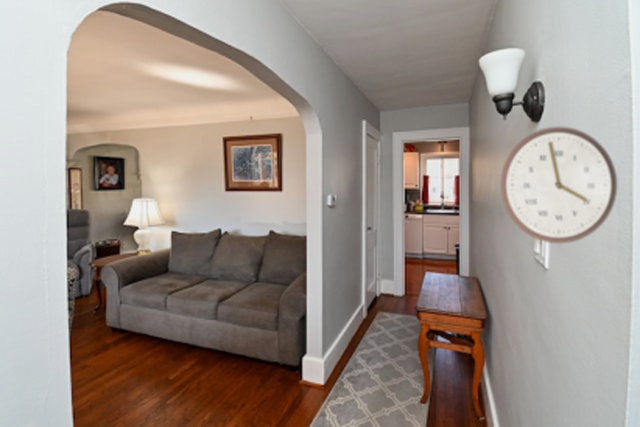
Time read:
3.58
